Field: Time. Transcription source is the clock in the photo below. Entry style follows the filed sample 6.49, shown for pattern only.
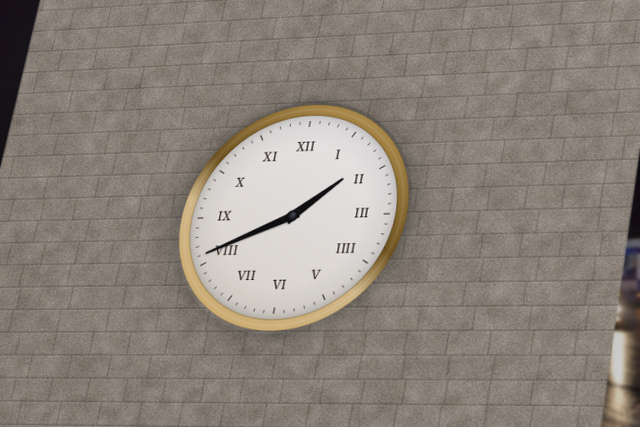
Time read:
1.41
